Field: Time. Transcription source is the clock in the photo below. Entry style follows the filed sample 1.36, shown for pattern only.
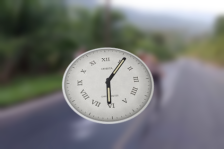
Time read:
6.06
